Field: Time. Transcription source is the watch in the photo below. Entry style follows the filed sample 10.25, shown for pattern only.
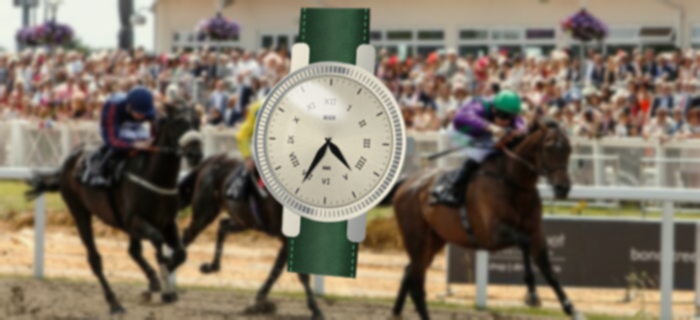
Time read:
4.35
